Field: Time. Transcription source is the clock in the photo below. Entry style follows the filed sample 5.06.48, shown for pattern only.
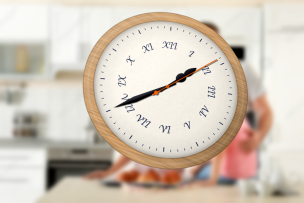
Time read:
1.40.09
